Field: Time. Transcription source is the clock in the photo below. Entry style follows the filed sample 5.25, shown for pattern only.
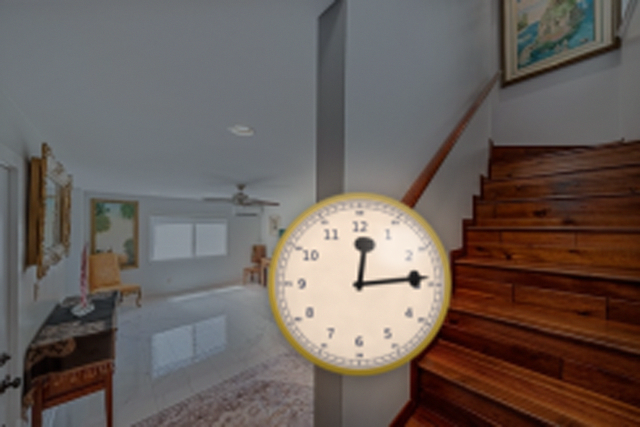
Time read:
12.14
